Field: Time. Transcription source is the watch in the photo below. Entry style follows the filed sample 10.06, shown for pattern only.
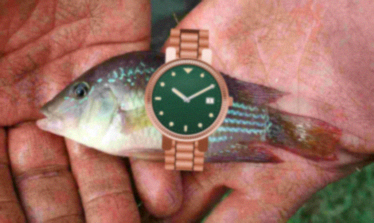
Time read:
10.10
